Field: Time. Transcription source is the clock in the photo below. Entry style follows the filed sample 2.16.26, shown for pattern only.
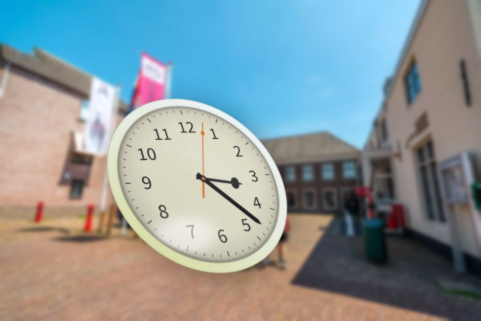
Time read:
3.23.03
